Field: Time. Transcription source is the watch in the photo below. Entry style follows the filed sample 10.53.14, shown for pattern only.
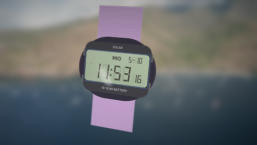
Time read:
11.53.16
